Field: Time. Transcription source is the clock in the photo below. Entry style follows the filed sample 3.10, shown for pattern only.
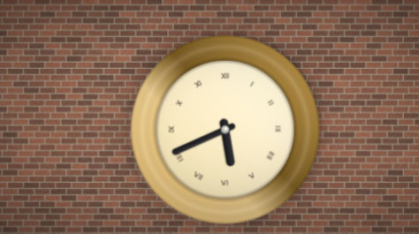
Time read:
5.41
